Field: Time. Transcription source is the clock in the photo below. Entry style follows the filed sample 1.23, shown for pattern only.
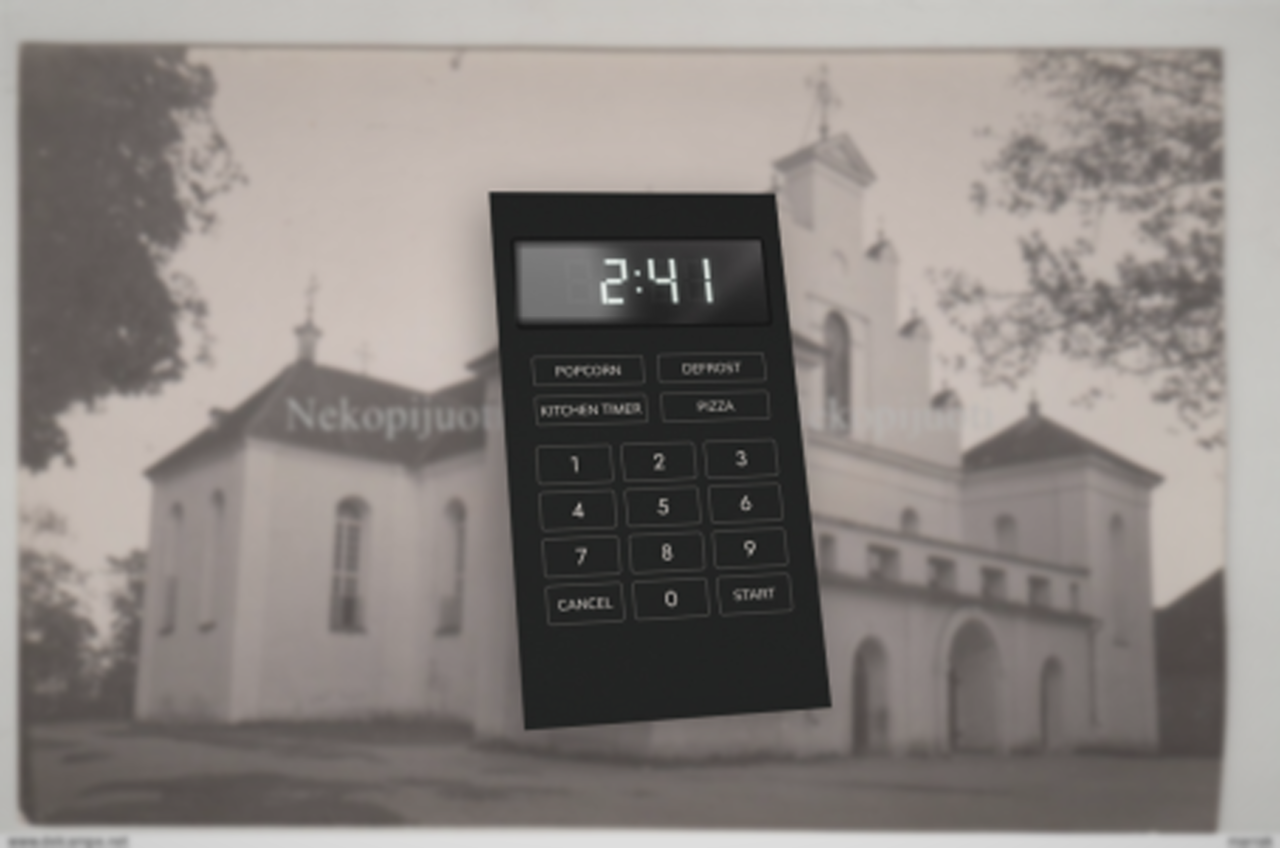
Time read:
2.41
